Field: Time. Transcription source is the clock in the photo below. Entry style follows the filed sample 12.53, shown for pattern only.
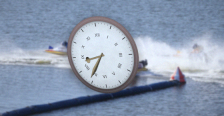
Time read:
8.36
